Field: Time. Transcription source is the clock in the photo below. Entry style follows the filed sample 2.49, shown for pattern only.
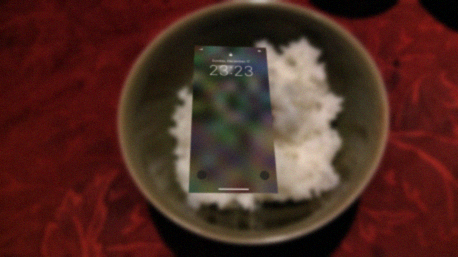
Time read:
23.23
